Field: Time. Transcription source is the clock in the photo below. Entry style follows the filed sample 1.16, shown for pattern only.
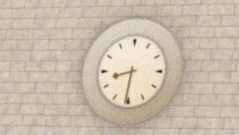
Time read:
8.31
